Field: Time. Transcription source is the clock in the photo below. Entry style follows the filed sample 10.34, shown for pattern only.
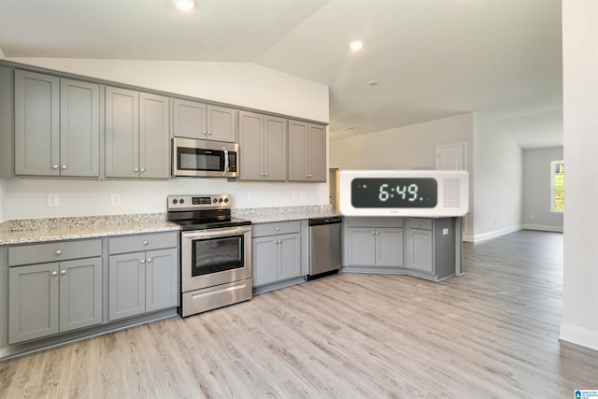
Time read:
6.49
